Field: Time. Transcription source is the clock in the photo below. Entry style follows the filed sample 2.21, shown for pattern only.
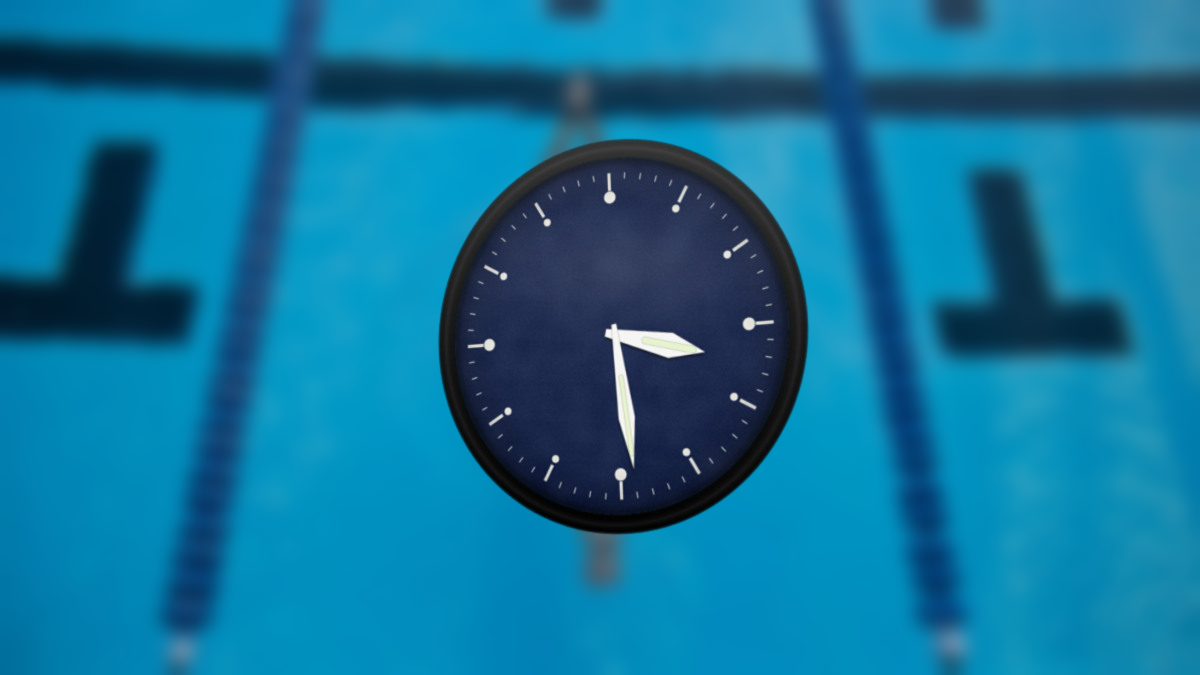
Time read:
3.29
